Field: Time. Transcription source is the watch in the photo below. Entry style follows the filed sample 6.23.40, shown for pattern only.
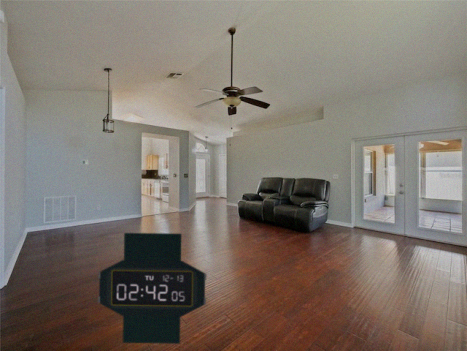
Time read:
2.42.05
